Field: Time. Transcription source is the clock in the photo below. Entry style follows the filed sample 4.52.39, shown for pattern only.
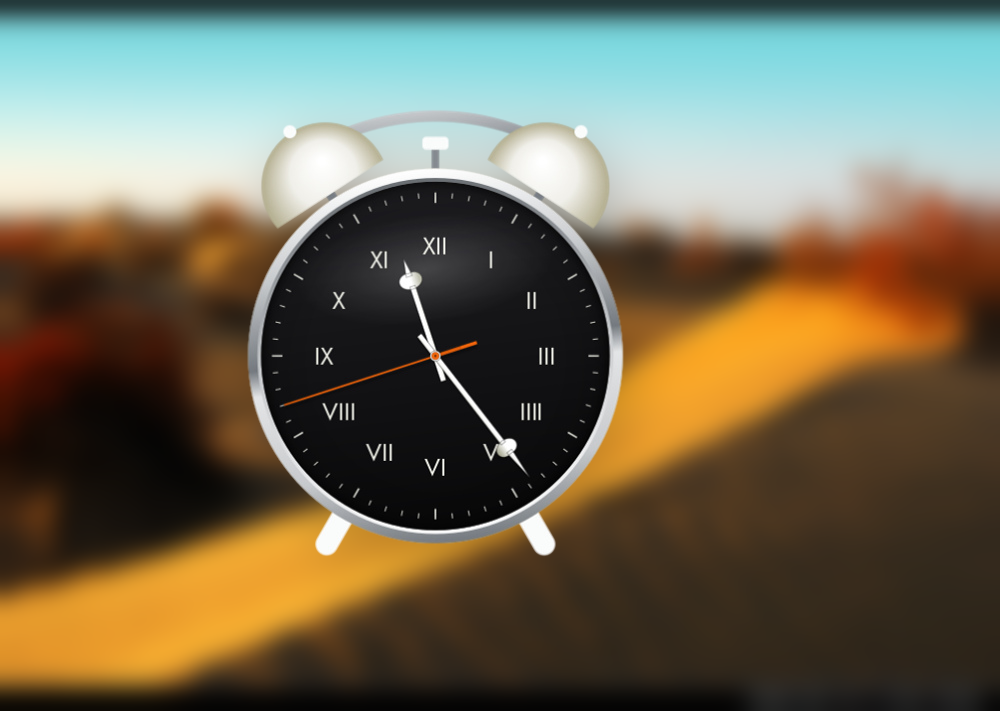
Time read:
11.23.42
